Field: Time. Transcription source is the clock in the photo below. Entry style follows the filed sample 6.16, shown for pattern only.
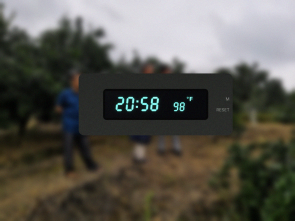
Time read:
20.58
